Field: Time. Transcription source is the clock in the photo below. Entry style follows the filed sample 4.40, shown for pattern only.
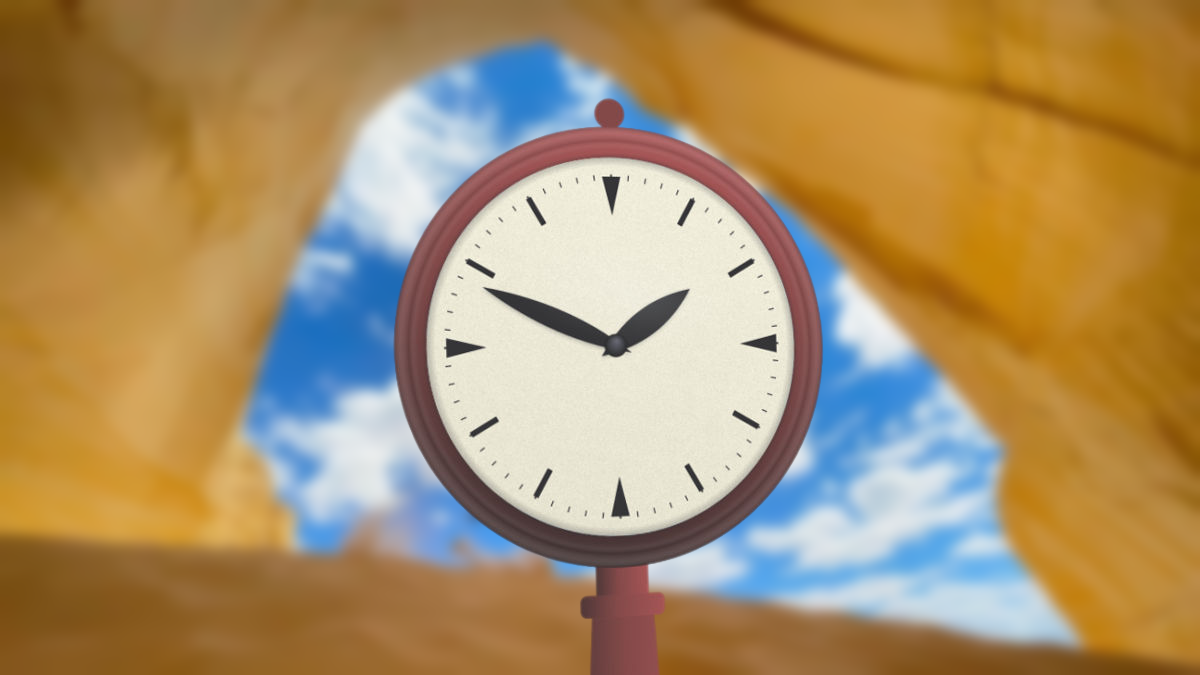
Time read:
1.49
